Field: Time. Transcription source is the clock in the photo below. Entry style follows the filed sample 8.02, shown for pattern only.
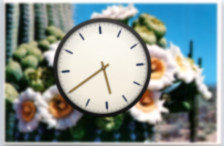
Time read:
5.40
